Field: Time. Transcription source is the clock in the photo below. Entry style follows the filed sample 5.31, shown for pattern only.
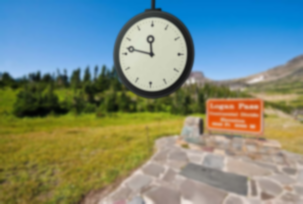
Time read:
11.47
